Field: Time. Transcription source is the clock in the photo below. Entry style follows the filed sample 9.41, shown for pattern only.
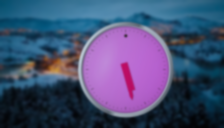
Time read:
5.28
